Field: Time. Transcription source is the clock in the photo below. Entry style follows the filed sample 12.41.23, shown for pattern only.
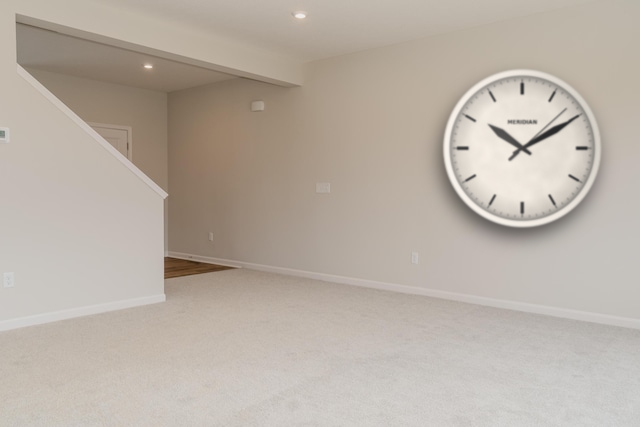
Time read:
10.10.08
